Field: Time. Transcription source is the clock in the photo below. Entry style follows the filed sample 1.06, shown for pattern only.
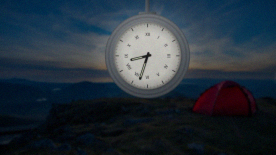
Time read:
8.33
